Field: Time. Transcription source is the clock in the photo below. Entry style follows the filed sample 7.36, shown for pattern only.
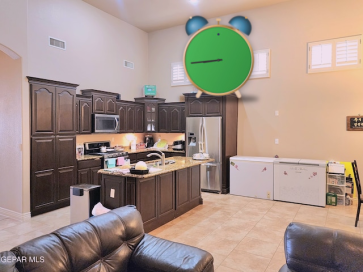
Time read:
8.44
